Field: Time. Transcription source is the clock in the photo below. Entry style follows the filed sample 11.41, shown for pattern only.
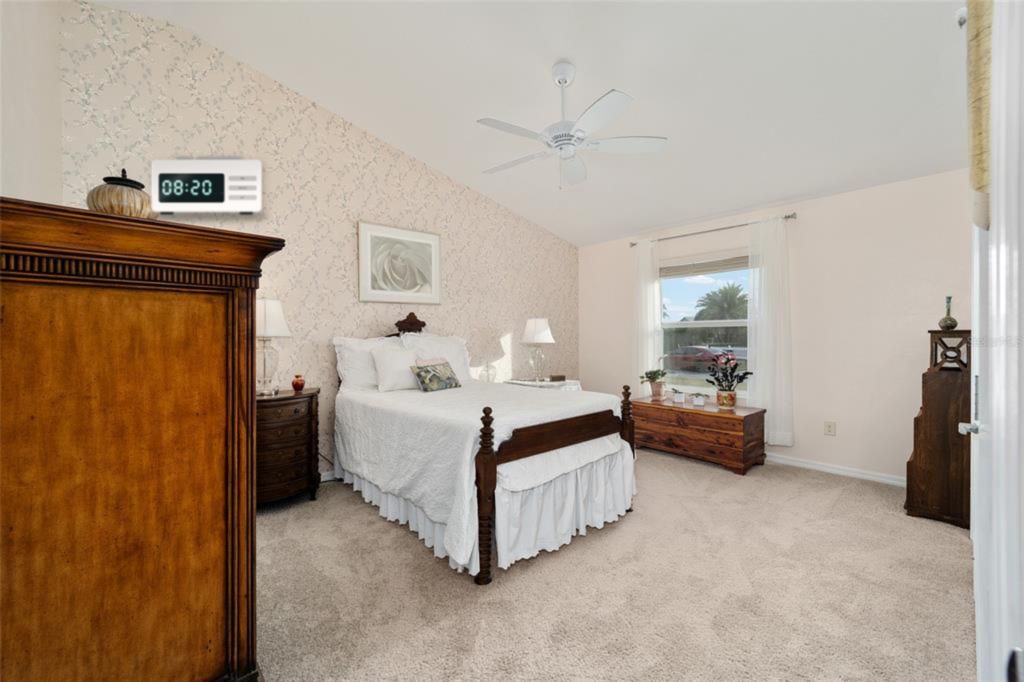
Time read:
8.20
